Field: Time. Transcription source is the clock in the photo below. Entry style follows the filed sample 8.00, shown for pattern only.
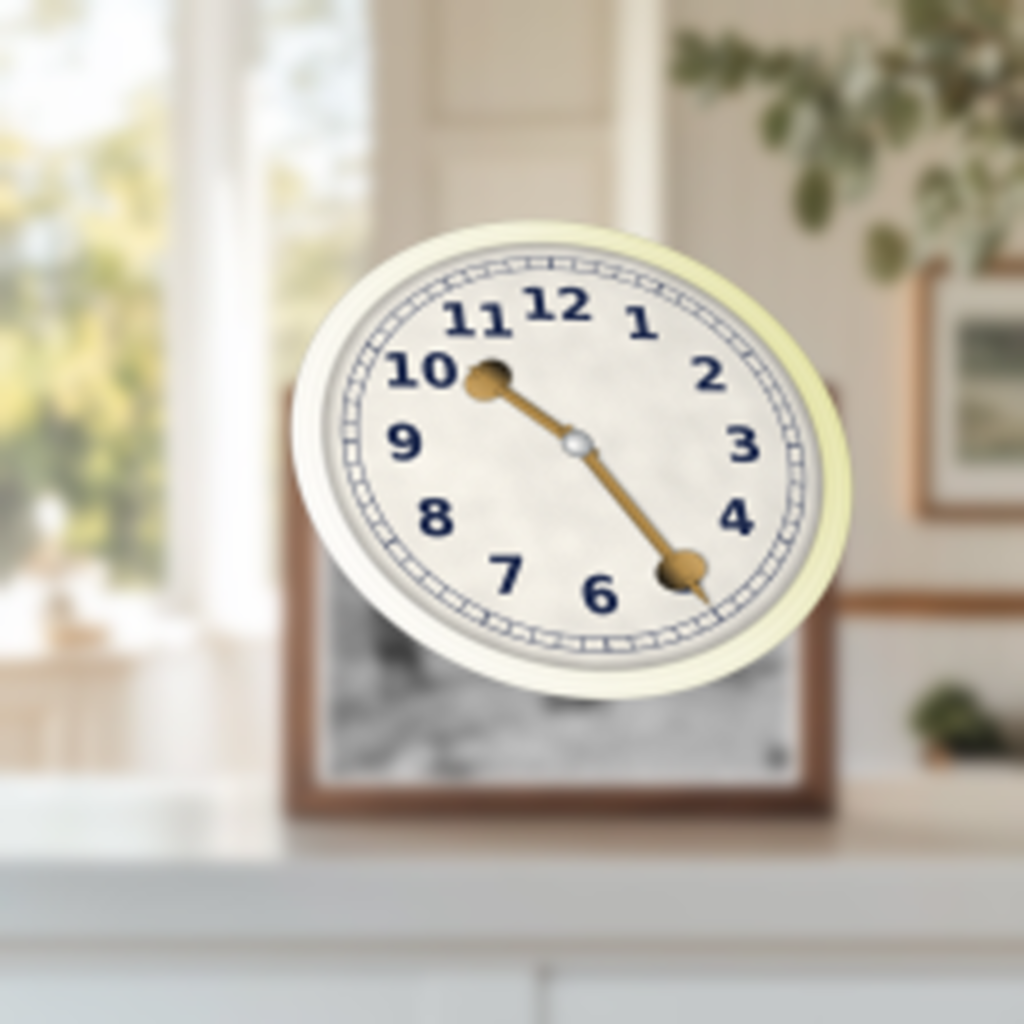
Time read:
10.25
